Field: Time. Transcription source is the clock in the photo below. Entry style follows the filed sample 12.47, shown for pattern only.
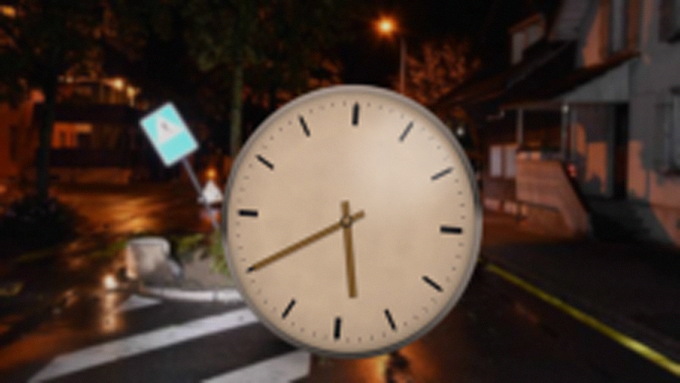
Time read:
5.40
